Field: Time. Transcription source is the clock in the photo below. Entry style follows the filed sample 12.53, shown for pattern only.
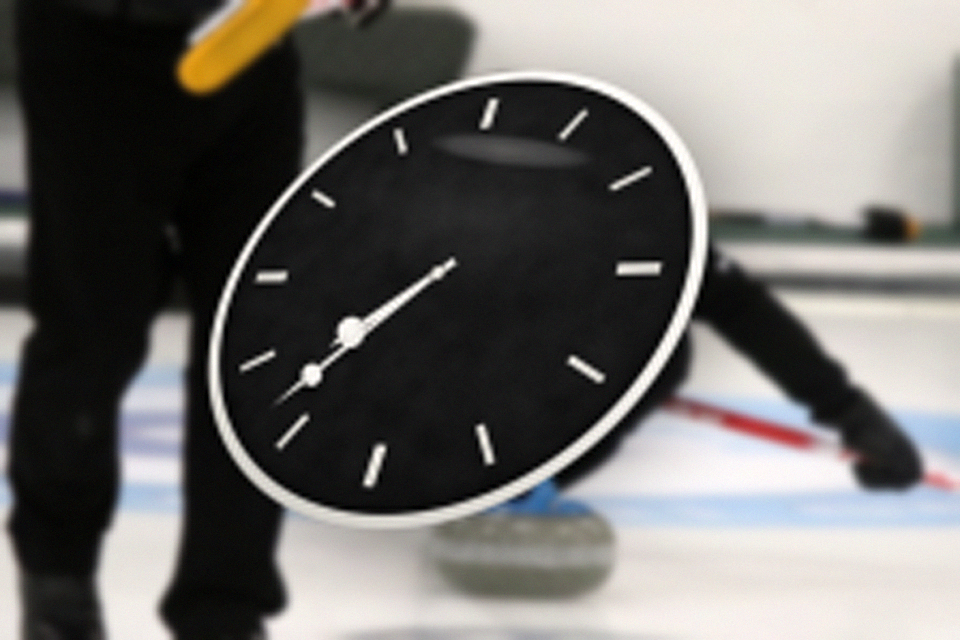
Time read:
7.37
